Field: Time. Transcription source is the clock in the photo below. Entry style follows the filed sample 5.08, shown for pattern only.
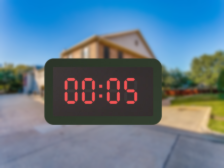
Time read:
0.05
